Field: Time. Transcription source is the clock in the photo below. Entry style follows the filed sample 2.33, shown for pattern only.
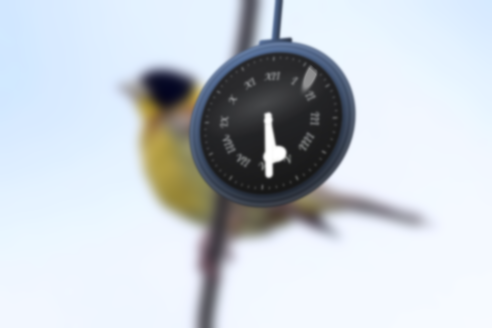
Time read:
5.29
